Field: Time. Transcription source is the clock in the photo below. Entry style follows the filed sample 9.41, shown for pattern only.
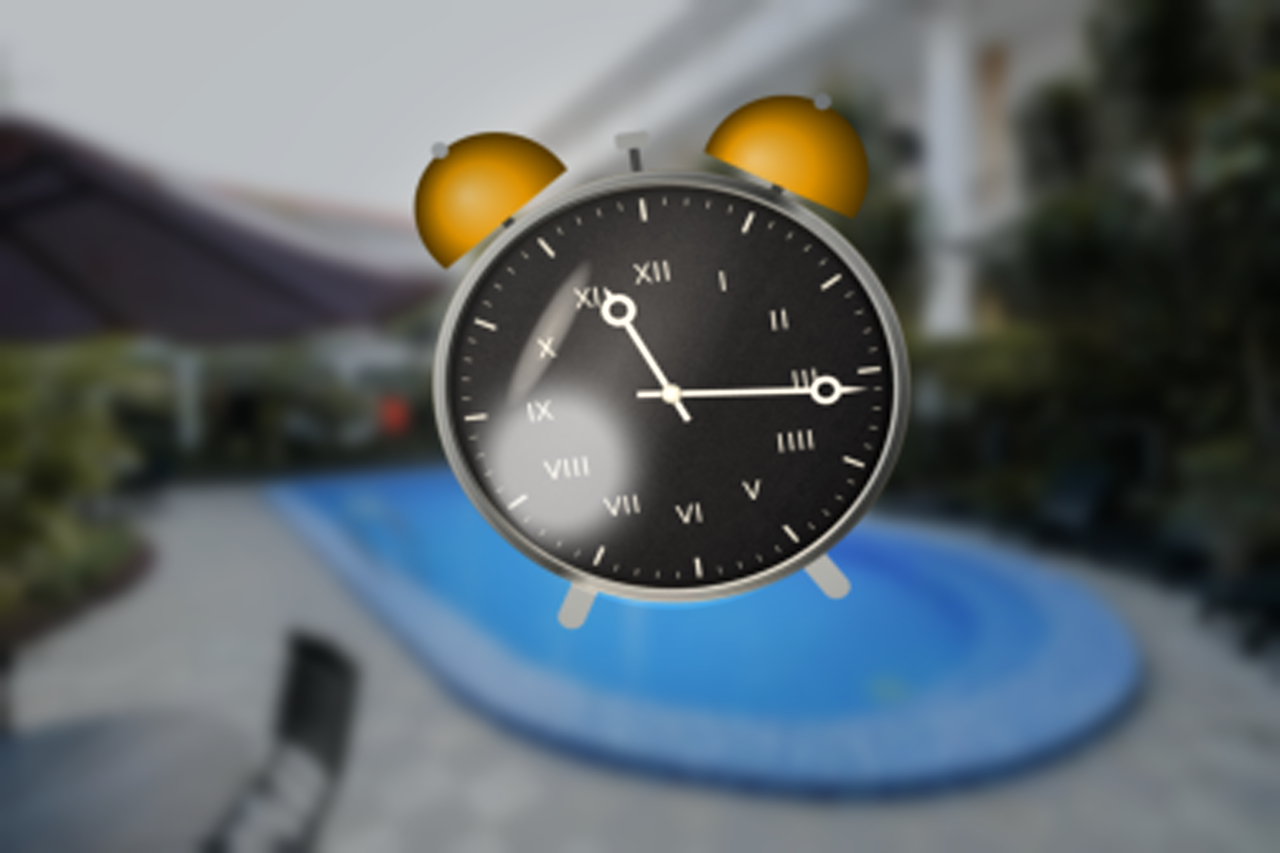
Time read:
11.16
